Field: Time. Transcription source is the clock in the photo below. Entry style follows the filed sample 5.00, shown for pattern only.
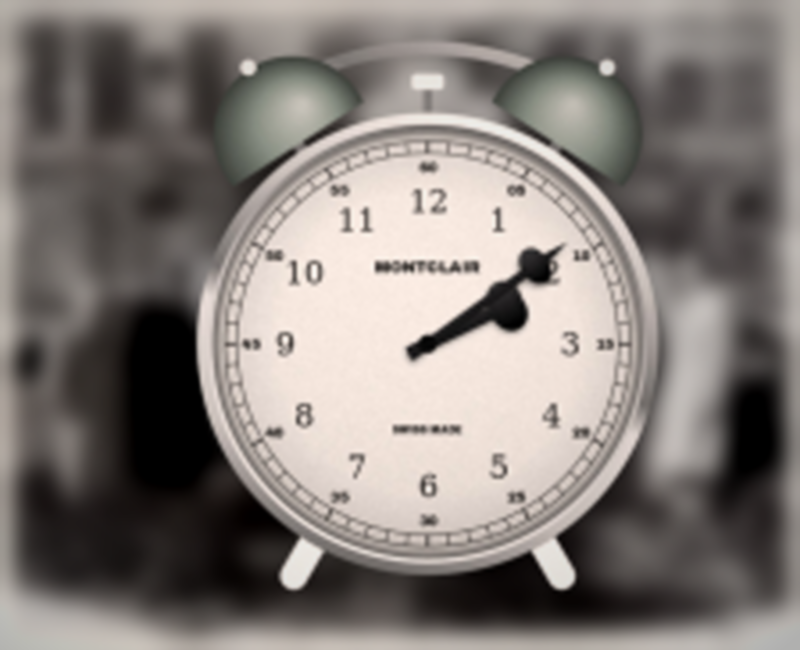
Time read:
2.09
